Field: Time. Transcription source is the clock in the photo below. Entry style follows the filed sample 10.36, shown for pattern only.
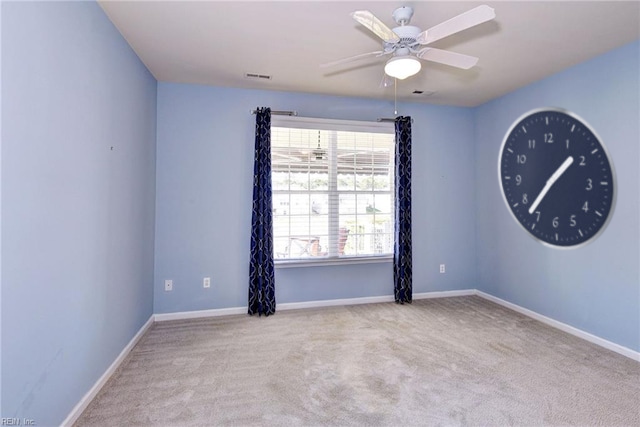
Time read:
1.37
